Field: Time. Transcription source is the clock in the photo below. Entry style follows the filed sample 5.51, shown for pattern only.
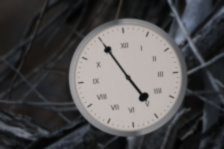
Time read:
4.55
